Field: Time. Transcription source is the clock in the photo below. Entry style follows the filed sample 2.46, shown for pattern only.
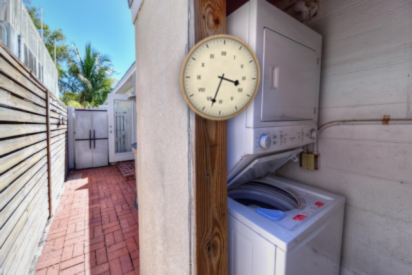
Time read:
3.33
